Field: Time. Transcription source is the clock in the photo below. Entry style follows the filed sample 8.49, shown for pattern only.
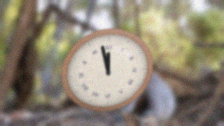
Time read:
11.58
